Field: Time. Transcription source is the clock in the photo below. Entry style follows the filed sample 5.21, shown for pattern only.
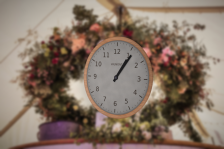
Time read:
1.06
